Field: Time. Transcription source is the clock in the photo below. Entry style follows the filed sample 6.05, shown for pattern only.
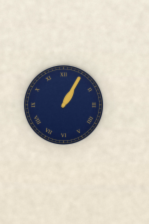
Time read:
1.05
